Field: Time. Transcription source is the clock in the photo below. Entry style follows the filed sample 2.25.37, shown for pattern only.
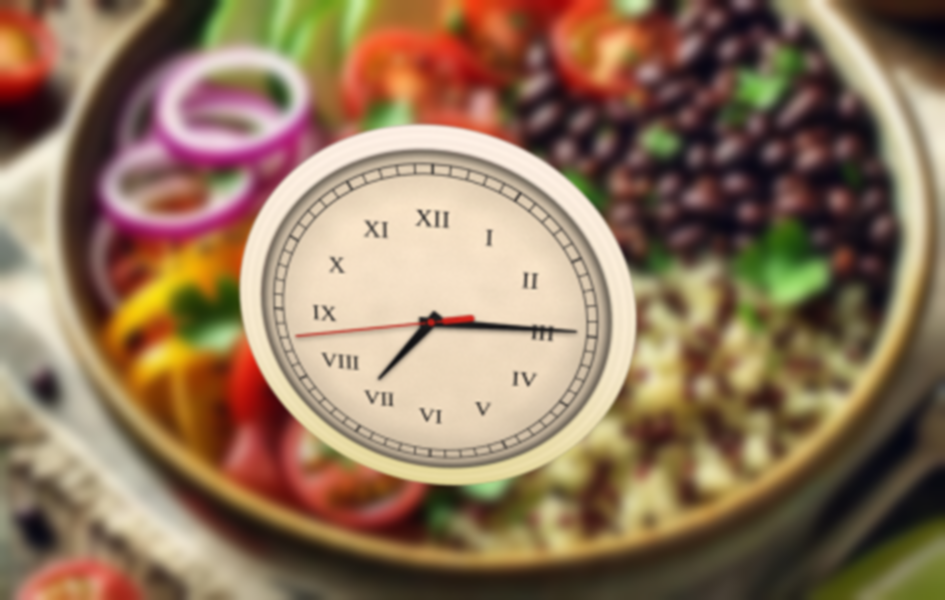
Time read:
7.14.43
